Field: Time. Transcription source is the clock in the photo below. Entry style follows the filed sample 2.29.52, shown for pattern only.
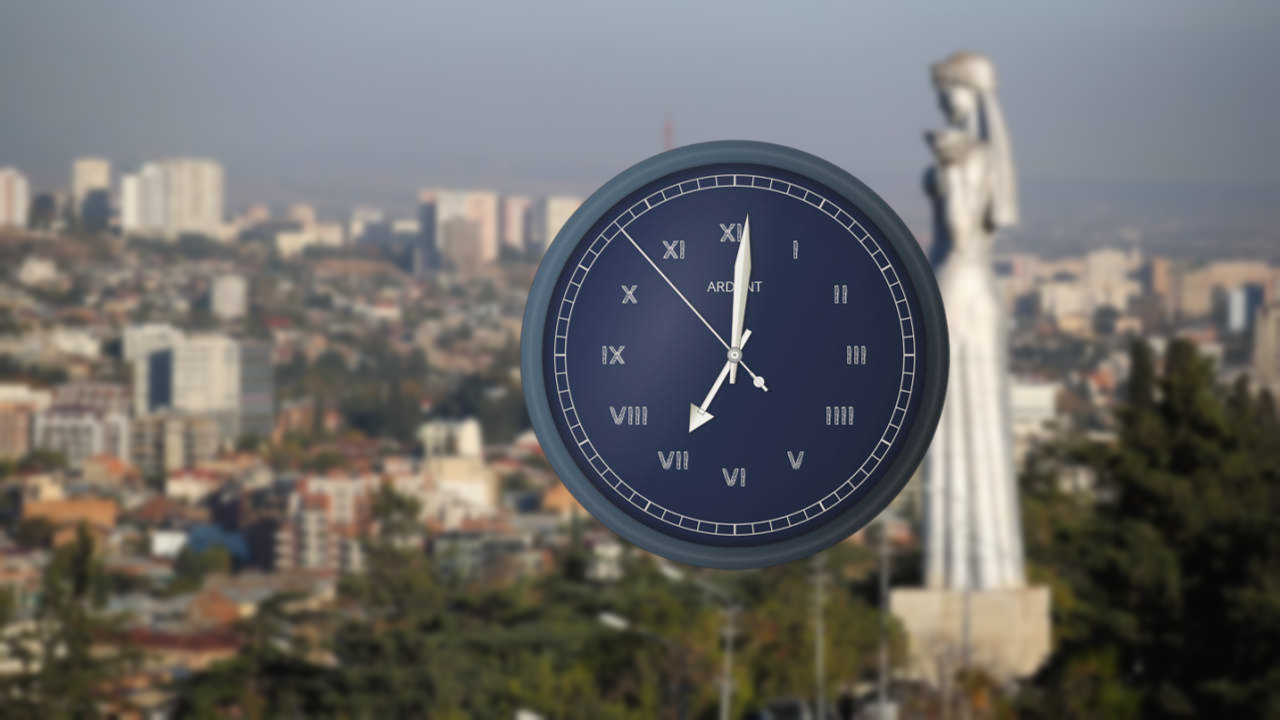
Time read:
7.00.53
